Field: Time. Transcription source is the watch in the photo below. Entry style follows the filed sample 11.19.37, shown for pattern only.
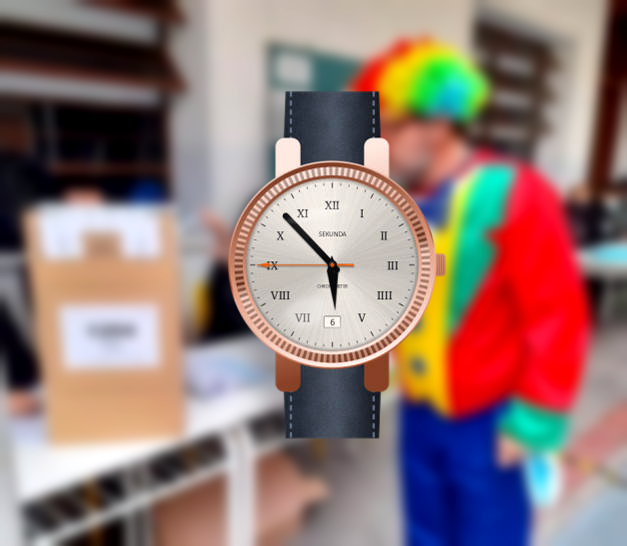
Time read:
5.52.45
